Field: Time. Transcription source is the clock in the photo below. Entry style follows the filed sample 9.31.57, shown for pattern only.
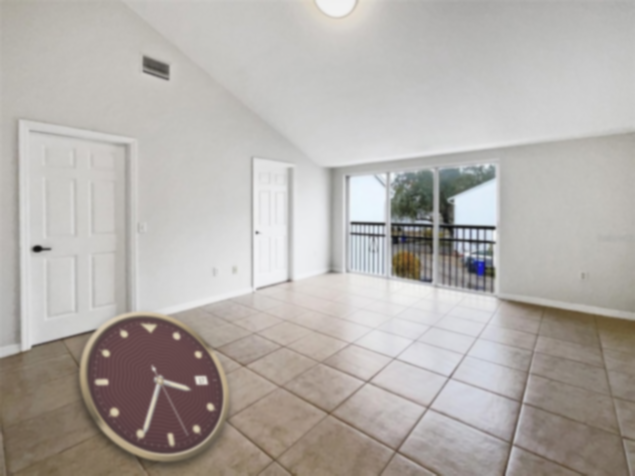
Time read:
3.34.27
